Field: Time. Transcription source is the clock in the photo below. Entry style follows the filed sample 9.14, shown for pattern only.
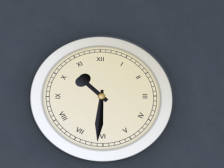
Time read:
10.31
